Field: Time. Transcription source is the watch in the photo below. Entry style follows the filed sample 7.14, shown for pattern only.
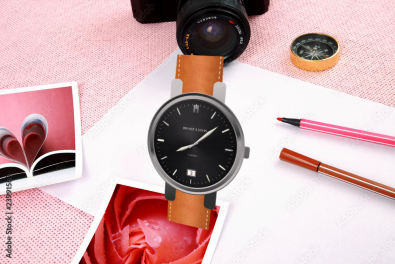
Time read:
8.08
